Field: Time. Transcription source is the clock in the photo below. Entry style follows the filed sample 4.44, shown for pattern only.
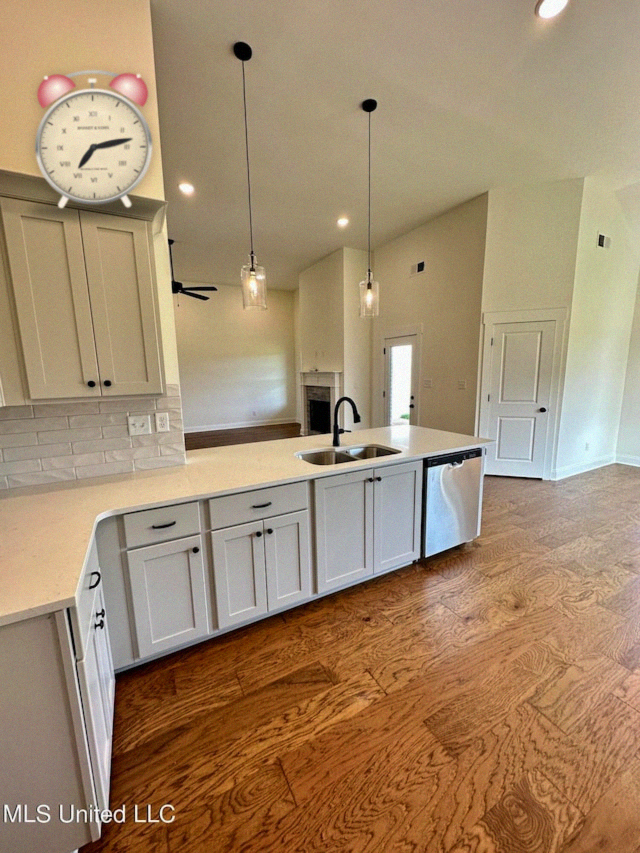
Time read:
7.13
